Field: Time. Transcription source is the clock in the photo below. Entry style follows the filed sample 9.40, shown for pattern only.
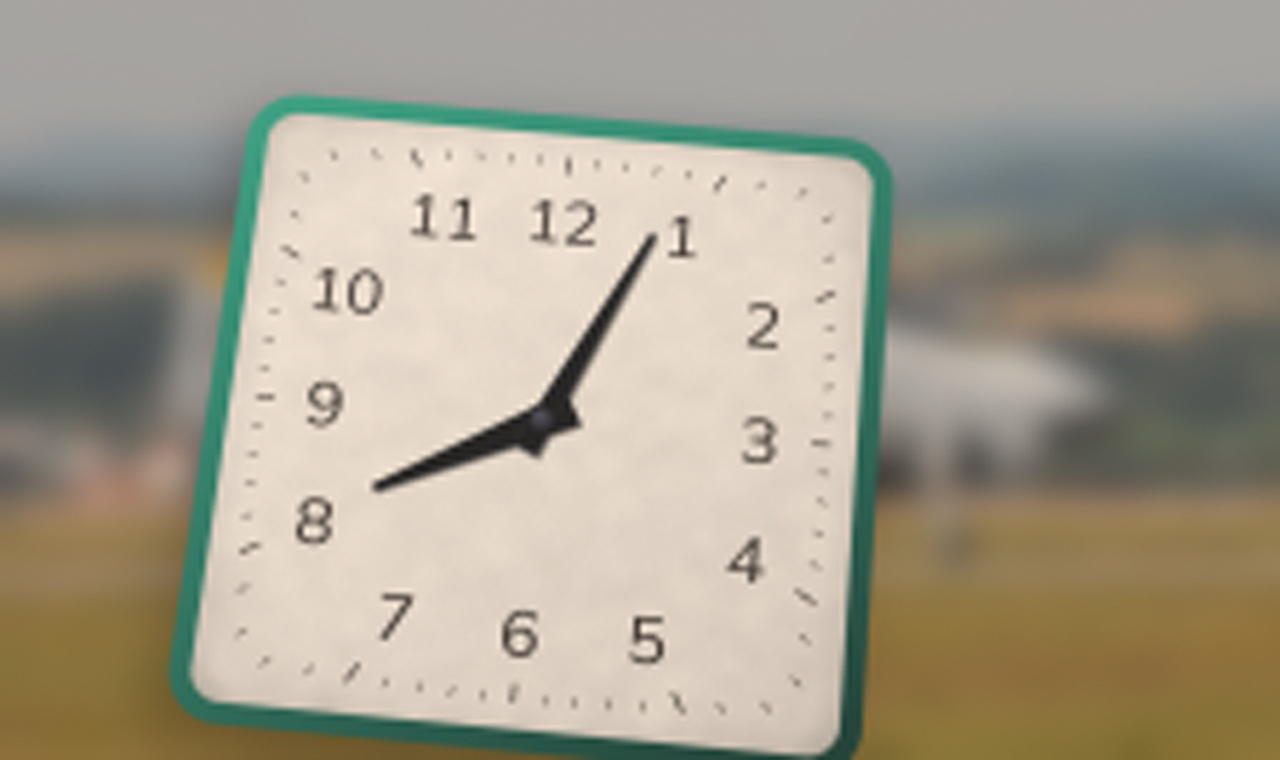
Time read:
8.04
